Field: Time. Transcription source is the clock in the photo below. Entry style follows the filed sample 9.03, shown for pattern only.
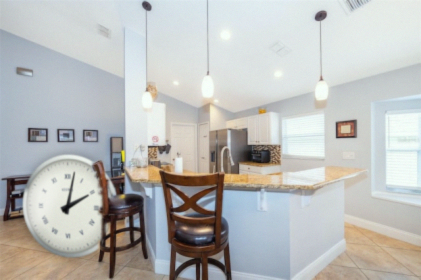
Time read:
2.02
